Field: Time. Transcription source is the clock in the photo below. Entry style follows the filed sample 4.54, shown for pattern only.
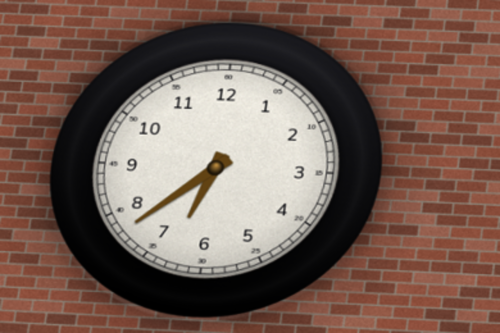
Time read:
6.38
